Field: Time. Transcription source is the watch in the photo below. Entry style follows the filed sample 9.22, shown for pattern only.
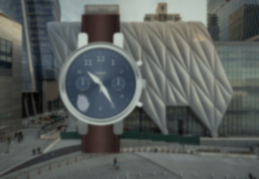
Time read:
10.25
